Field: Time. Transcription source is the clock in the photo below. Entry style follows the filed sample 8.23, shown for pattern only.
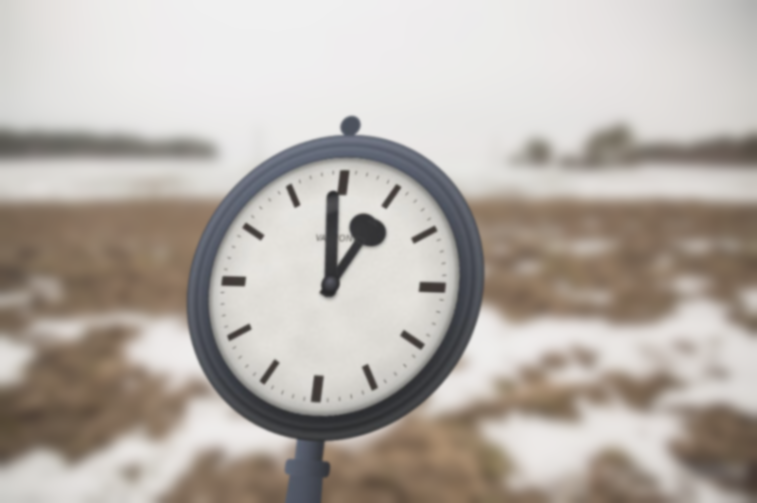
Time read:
12.59
